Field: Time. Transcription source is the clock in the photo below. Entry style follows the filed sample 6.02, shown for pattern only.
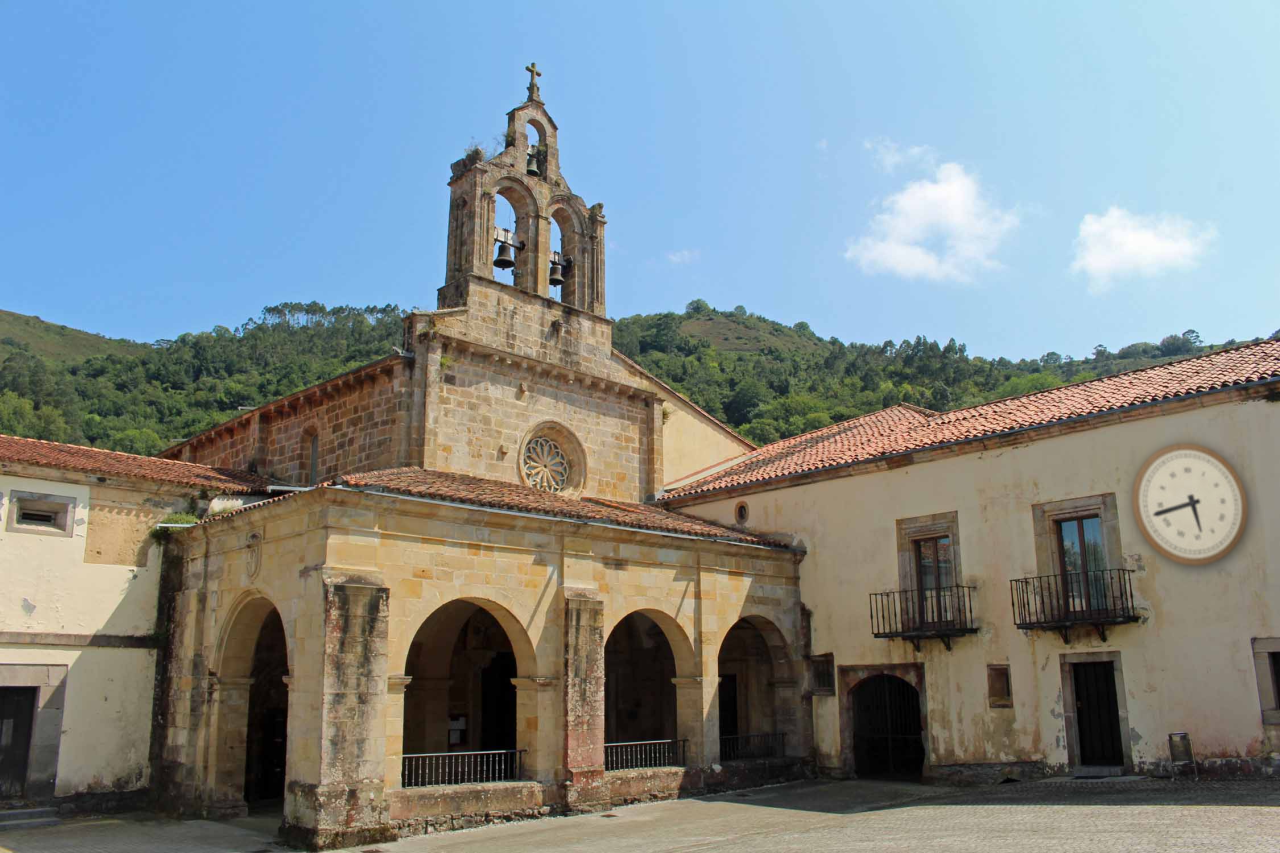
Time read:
5.43
